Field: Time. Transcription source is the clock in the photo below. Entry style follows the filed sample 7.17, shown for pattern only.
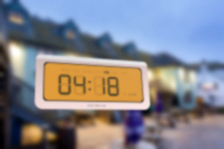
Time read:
4.18
